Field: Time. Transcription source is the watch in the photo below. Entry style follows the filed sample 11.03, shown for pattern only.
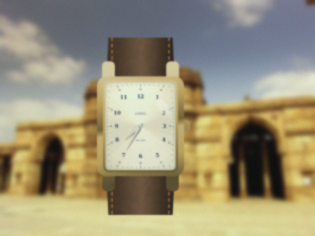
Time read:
7.35
